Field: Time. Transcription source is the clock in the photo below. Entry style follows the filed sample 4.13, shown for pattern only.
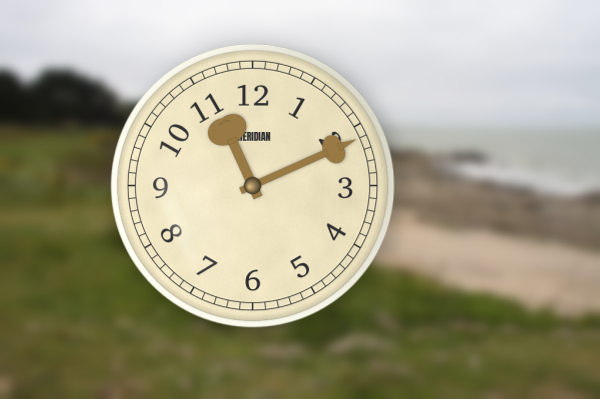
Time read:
11.11
